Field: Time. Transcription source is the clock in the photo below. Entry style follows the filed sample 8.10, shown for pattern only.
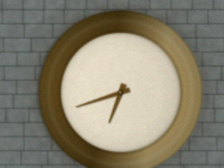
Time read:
6.42
